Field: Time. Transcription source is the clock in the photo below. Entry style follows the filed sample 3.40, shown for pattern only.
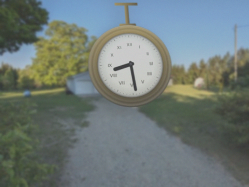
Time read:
8.29
